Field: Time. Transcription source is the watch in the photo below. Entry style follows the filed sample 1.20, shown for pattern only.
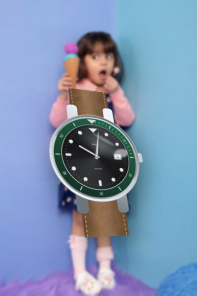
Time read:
10.02
